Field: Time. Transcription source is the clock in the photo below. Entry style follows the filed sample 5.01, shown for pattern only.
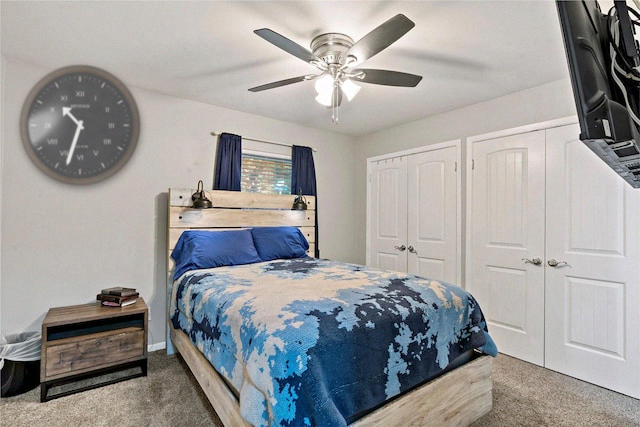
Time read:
10.33
